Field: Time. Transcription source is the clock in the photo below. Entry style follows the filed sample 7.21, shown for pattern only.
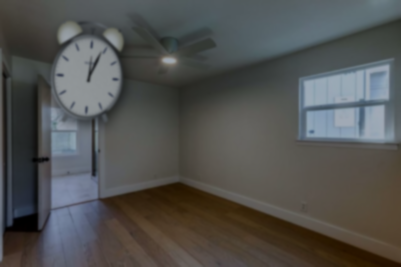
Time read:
12.04
